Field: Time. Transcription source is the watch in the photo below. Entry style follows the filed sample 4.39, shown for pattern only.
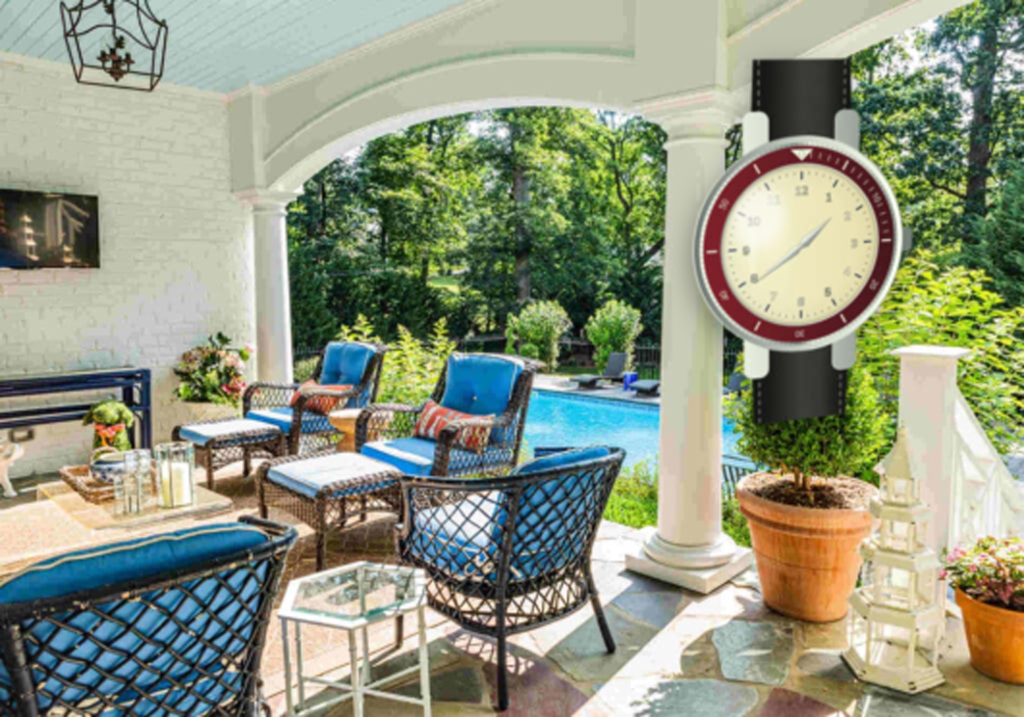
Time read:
1.39
